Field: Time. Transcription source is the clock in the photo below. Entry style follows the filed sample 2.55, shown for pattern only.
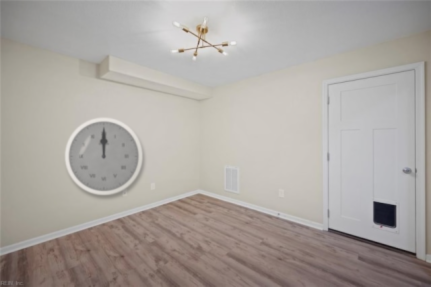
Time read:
12.00
